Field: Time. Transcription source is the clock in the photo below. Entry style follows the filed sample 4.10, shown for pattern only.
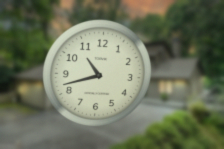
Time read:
10.42
